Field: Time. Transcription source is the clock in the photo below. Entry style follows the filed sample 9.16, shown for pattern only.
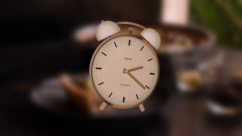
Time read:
2.21
